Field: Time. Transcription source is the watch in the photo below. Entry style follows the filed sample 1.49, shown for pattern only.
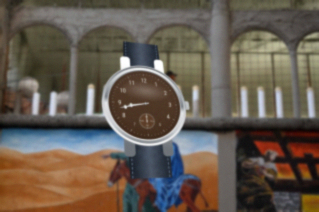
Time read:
8.43
